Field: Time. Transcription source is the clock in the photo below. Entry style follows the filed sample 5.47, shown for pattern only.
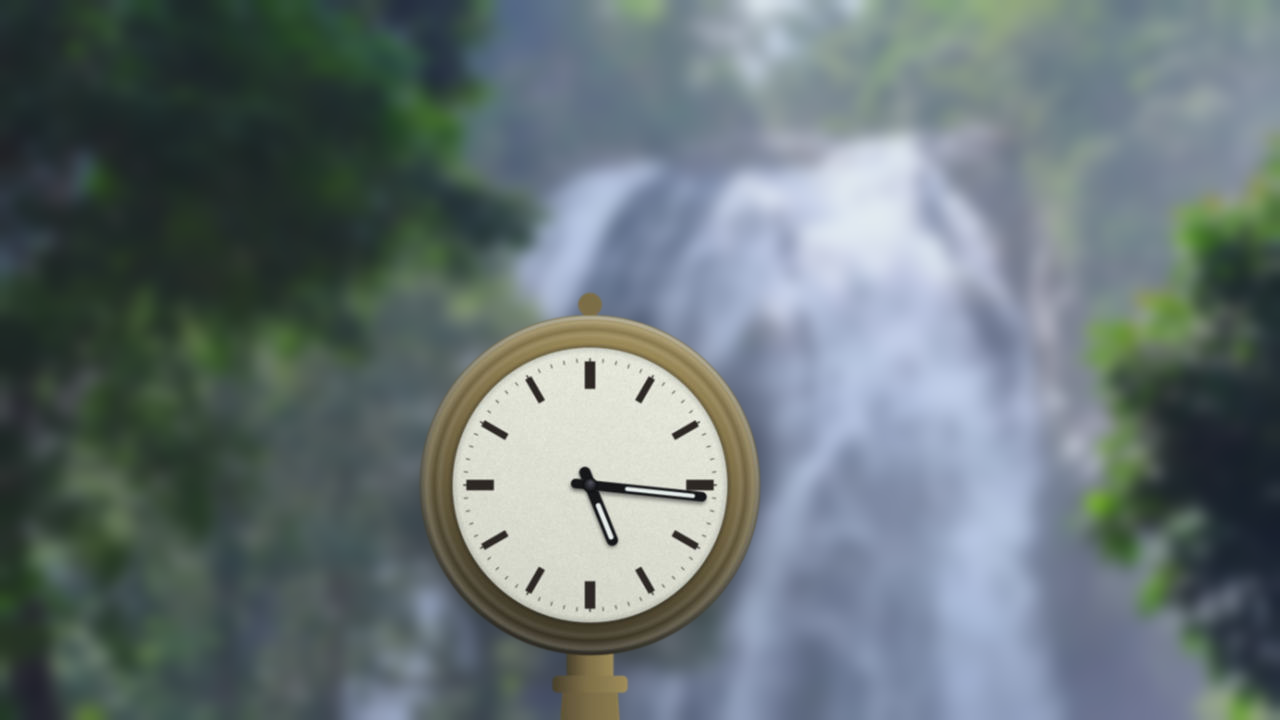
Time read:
5.16
